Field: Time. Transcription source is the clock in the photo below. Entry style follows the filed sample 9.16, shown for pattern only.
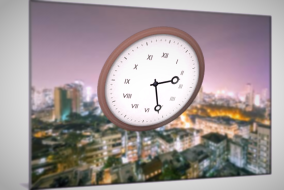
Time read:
2.26
